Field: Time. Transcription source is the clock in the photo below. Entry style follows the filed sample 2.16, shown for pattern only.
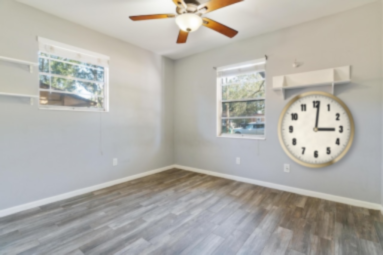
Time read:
3.01
